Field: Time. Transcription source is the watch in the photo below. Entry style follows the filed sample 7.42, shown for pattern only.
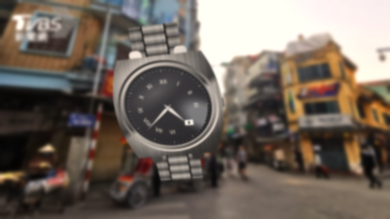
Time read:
4.38
